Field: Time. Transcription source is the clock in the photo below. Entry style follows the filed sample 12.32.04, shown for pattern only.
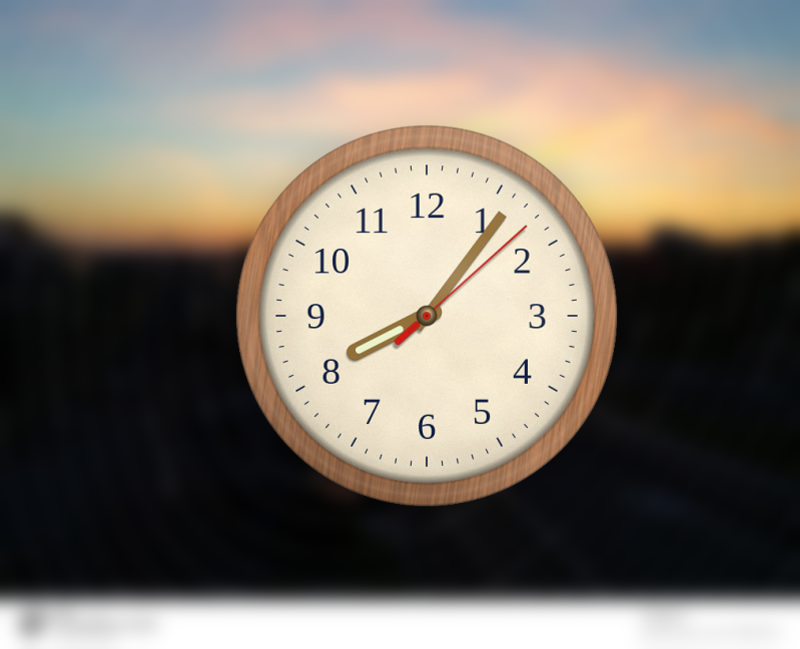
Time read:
8.06.08
